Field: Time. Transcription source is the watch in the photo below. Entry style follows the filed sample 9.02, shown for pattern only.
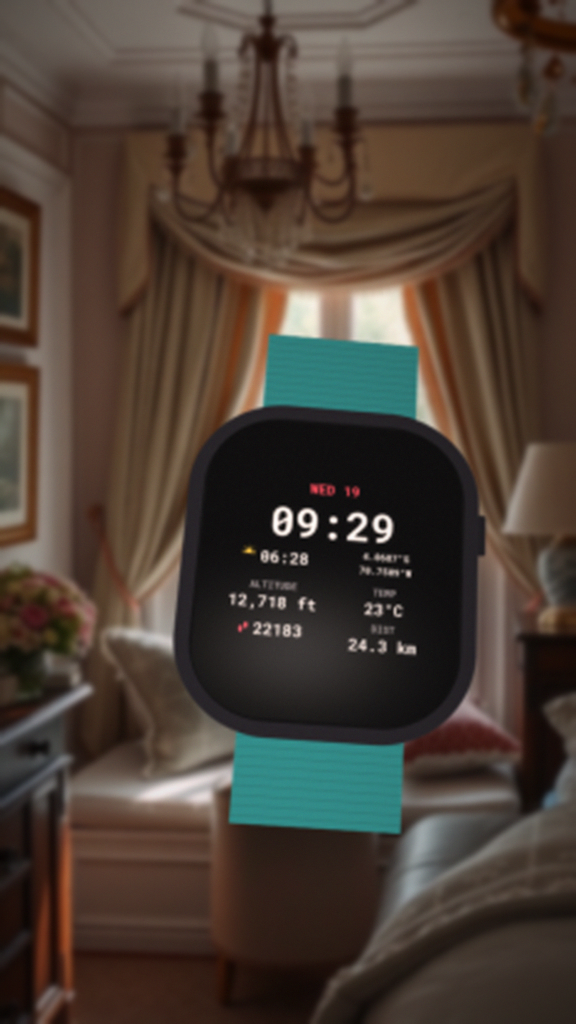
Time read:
9.29
